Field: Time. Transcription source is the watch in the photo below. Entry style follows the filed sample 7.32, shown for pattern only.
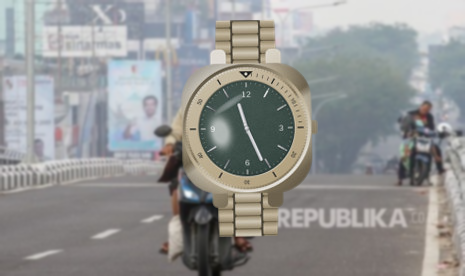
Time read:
11.26
